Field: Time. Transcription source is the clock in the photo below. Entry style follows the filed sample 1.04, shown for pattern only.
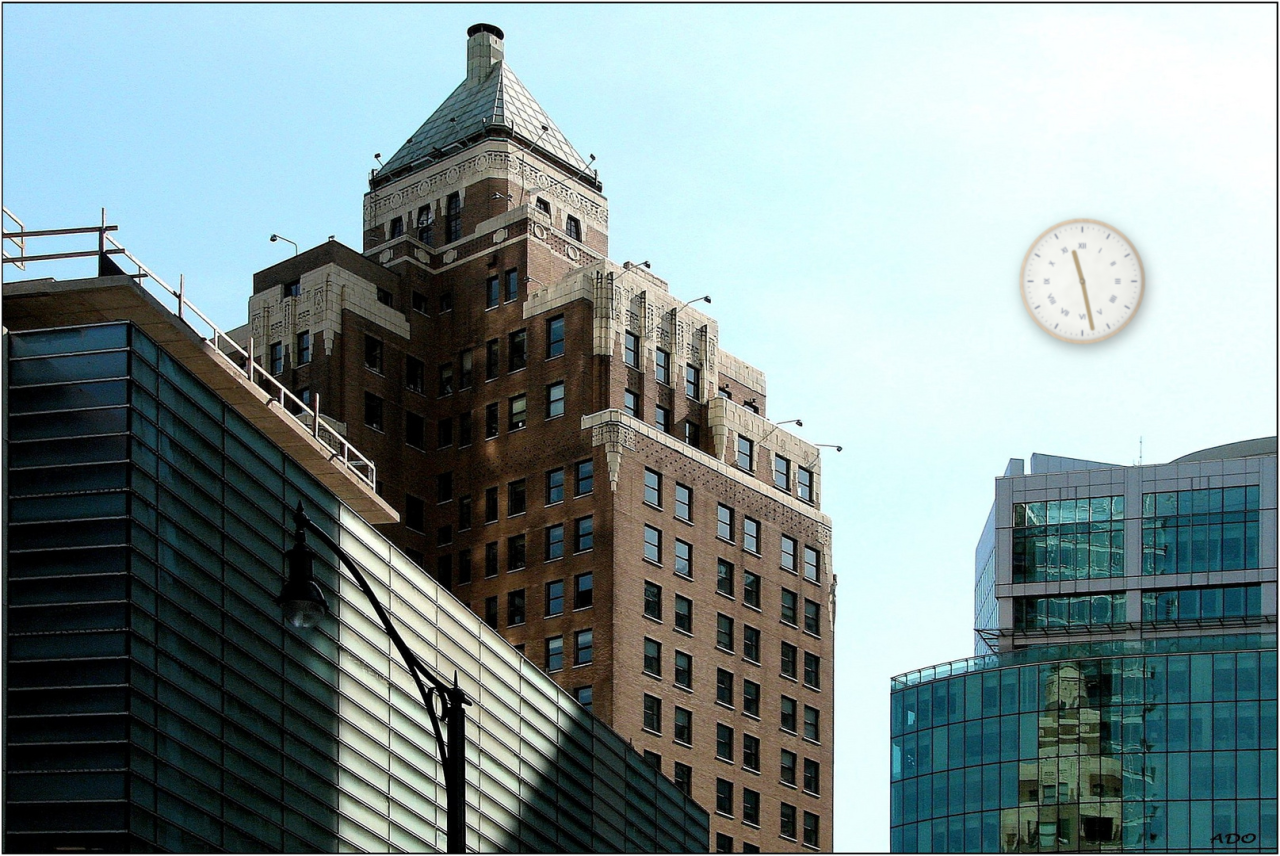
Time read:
11.28
